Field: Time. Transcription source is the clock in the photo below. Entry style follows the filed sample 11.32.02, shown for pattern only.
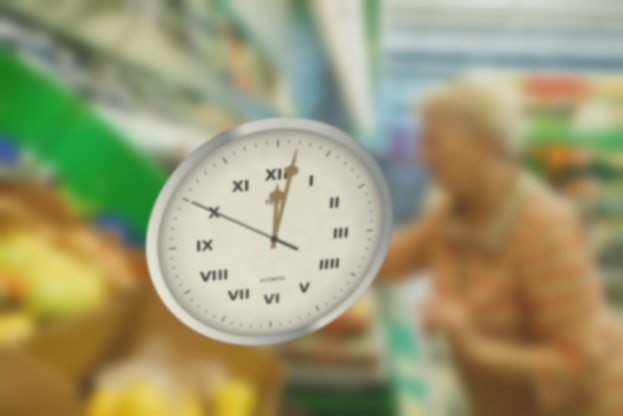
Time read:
12.01.50
